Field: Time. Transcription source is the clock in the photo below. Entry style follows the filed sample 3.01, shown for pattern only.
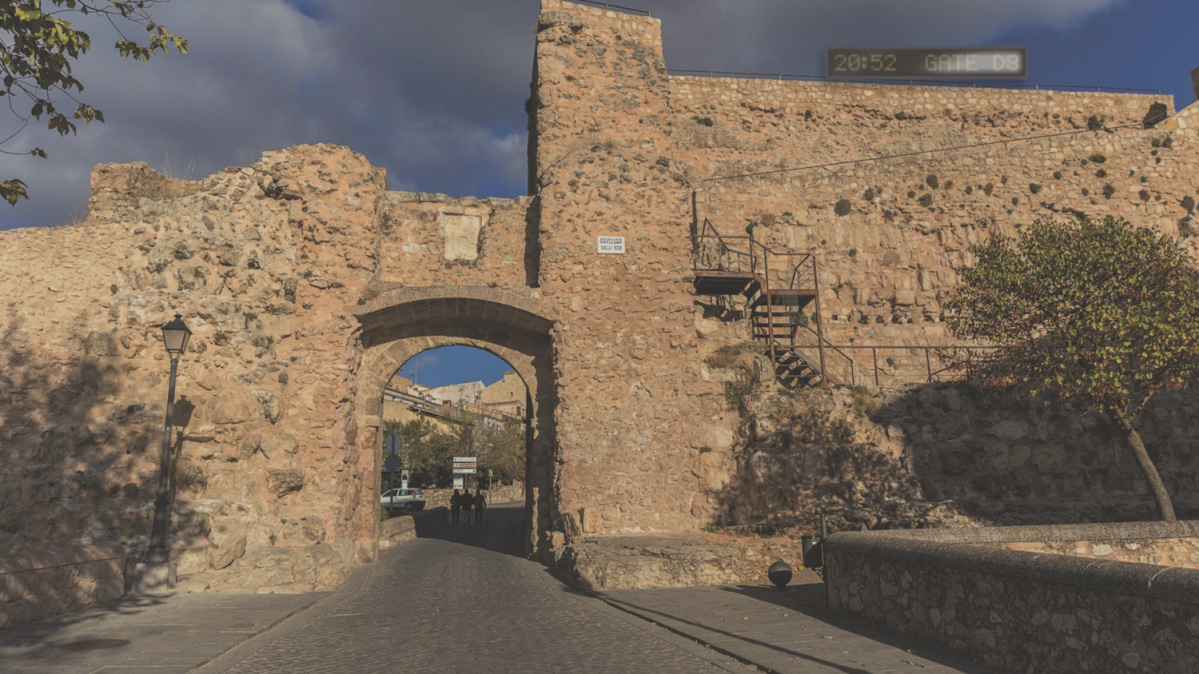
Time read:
20.52
